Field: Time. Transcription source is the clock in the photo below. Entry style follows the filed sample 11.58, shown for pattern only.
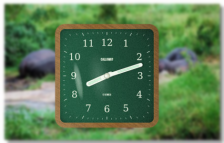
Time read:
8.12
